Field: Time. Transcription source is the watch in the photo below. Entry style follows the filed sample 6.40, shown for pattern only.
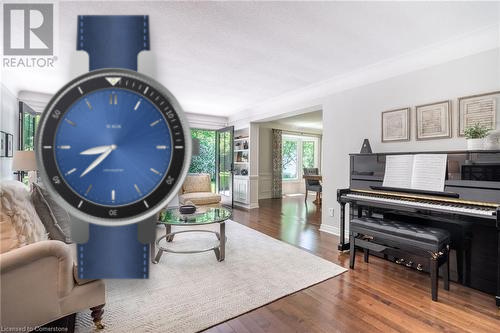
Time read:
8.38
